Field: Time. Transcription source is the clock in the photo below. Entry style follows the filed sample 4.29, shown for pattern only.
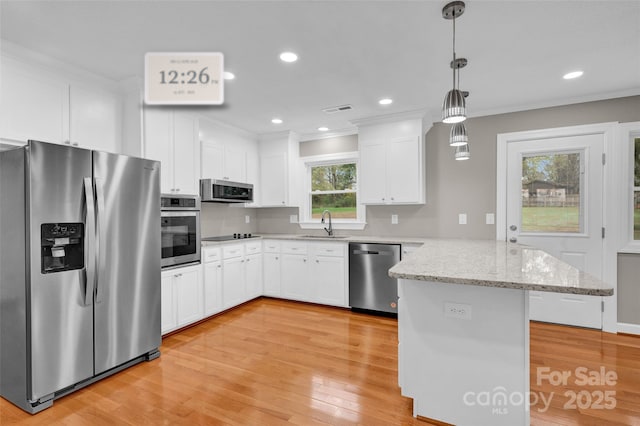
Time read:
12.26
